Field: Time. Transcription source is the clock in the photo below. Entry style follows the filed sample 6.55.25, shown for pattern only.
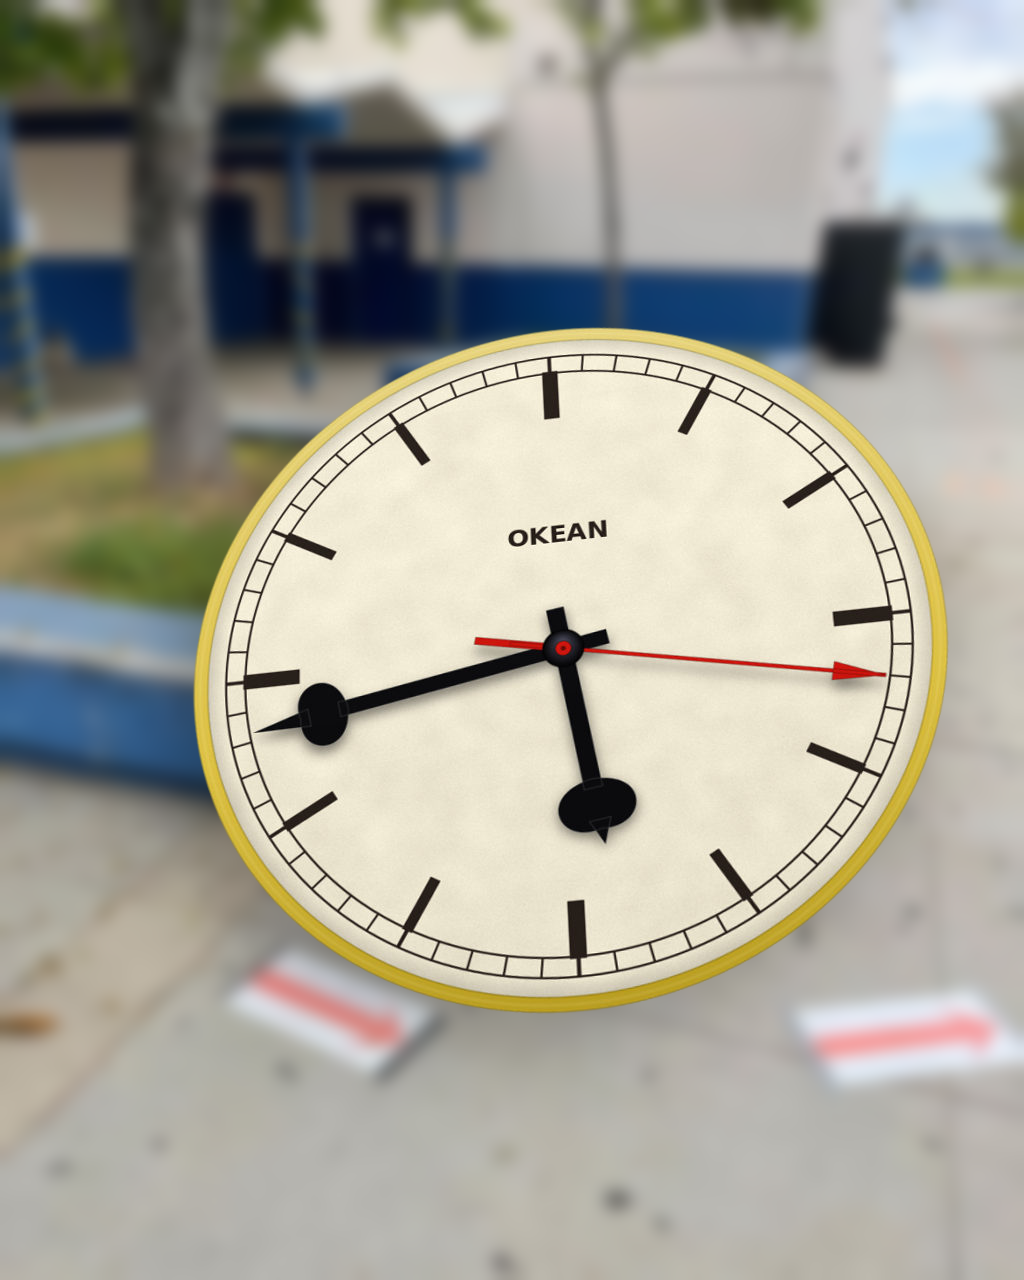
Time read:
5.43.17
